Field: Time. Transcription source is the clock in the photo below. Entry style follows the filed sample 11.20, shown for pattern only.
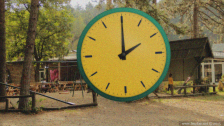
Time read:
2.00
